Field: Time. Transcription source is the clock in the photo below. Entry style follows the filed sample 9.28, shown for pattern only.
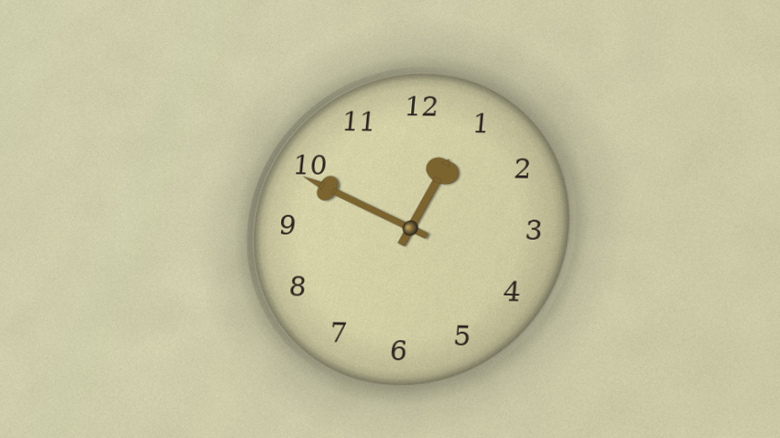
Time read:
12.49
